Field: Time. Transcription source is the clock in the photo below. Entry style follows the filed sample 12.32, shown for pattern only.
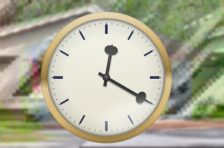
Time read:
12.20
